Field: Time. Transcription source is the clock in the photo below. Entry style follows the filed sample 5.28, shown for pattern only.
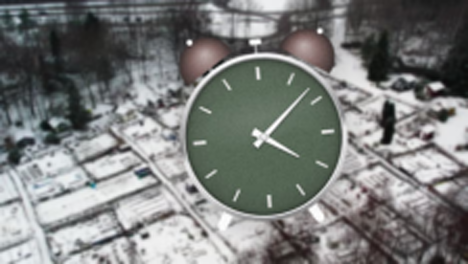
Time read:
4.08
